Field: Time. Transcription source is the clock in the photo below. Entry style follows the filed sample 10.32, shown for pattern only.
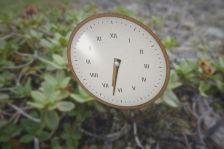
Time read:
6.32
